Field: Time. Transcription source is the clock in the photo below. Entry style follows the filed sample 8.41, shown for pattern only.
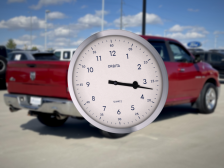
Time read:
3.17
